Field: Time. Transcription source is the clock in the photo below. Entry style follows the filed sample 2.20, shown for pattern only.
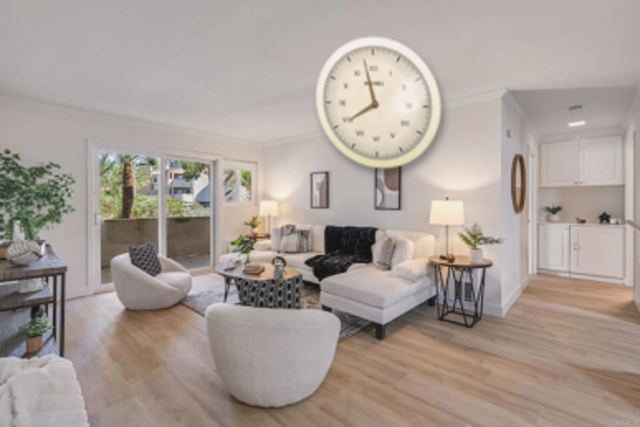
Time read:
7.58
